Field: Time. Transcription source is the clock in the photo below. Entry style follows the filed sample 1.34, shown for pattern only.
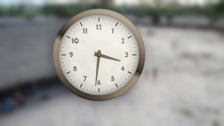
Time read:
3.31
